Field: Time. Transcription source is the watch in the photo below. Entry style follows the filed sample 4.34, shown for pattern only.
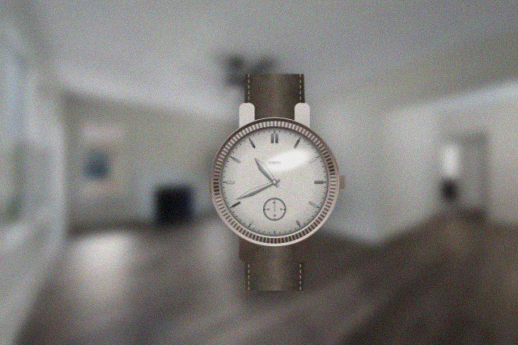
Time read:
10.41
